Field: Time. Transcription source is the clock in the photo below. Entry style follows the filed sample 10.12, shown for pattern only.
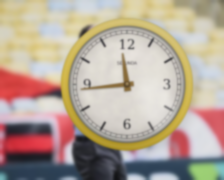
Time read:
11.44
